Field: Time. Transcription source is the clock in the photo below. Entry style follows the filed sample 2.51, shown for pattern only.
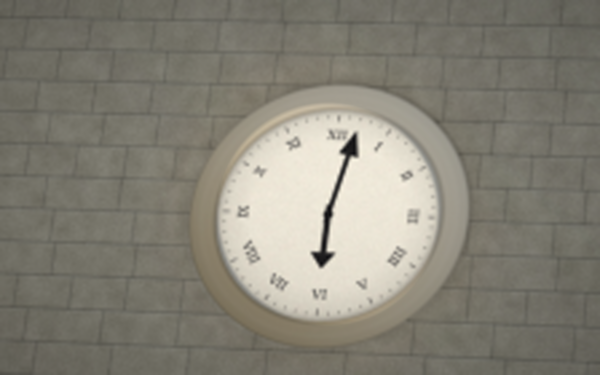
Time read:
6.02
